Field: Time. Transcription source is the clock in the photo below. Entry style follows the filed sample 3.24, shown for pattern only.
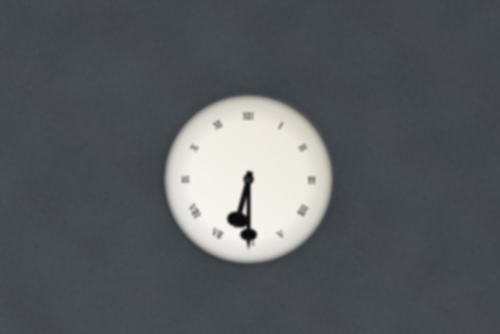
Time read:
6.30
